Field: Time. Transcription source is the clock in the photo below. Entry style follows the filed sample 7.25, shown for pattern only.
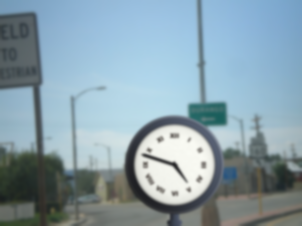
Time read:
4.48
